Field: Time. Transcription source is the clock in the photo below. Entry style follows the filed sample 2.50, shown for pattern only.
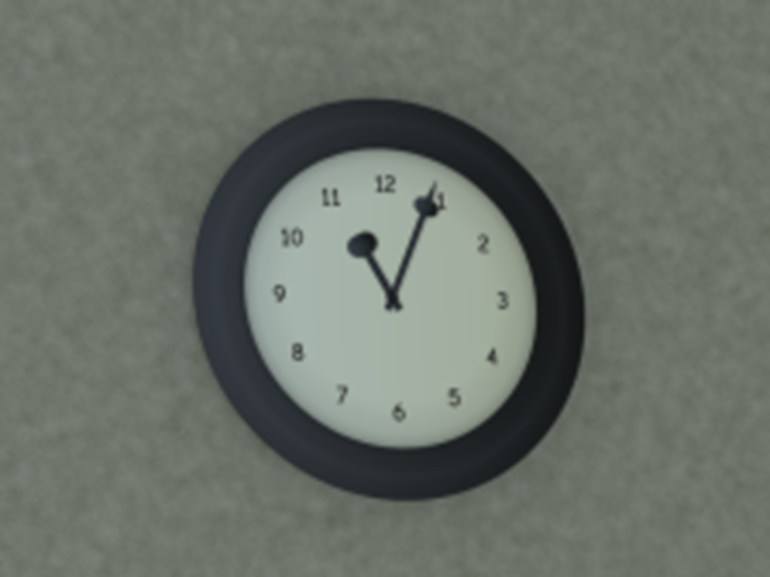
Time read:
11.04
